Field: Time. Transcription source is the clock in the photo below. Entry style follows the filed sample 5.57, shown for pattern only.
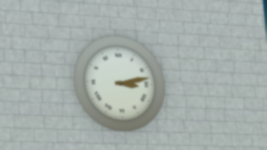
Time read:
3.13
